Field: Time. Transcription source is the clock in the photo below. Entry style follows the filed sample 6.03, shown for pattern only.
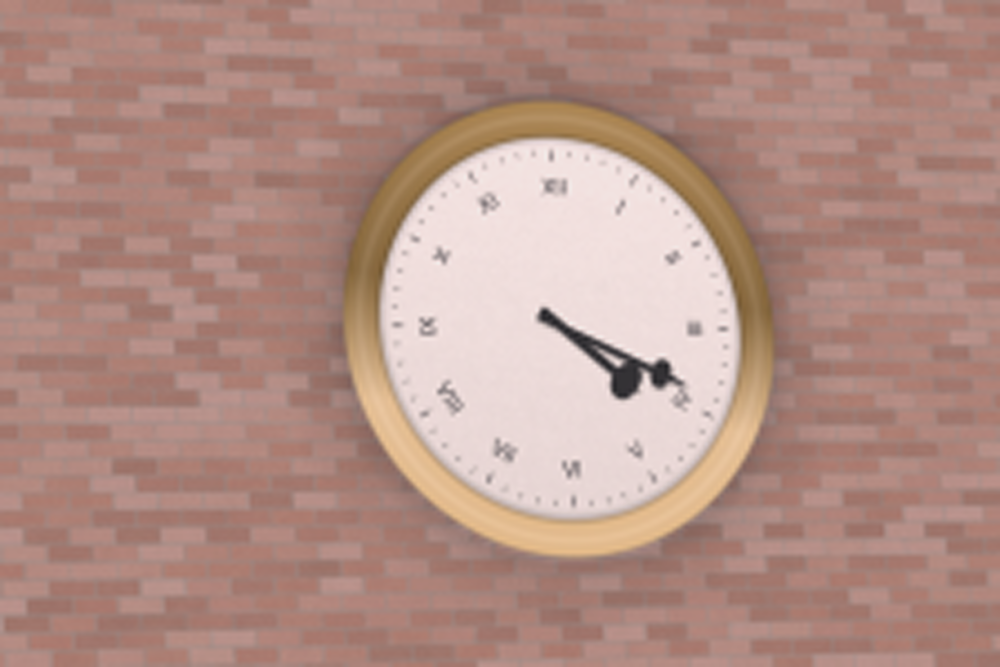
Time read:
4.19
